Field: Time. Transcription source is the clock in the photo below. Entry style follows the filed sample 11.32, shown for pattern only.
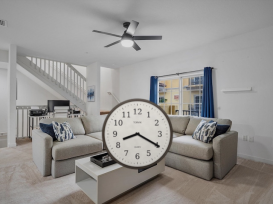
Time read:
8.20
